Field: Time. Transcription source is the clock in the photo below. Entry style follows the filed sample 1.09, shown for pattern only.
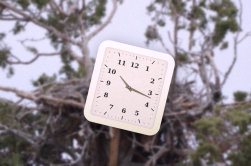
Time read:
10.17
